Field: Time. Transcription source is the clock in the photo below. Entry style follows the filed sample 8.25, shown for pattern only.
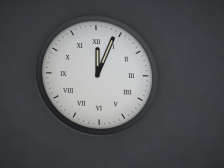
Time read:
12.04
